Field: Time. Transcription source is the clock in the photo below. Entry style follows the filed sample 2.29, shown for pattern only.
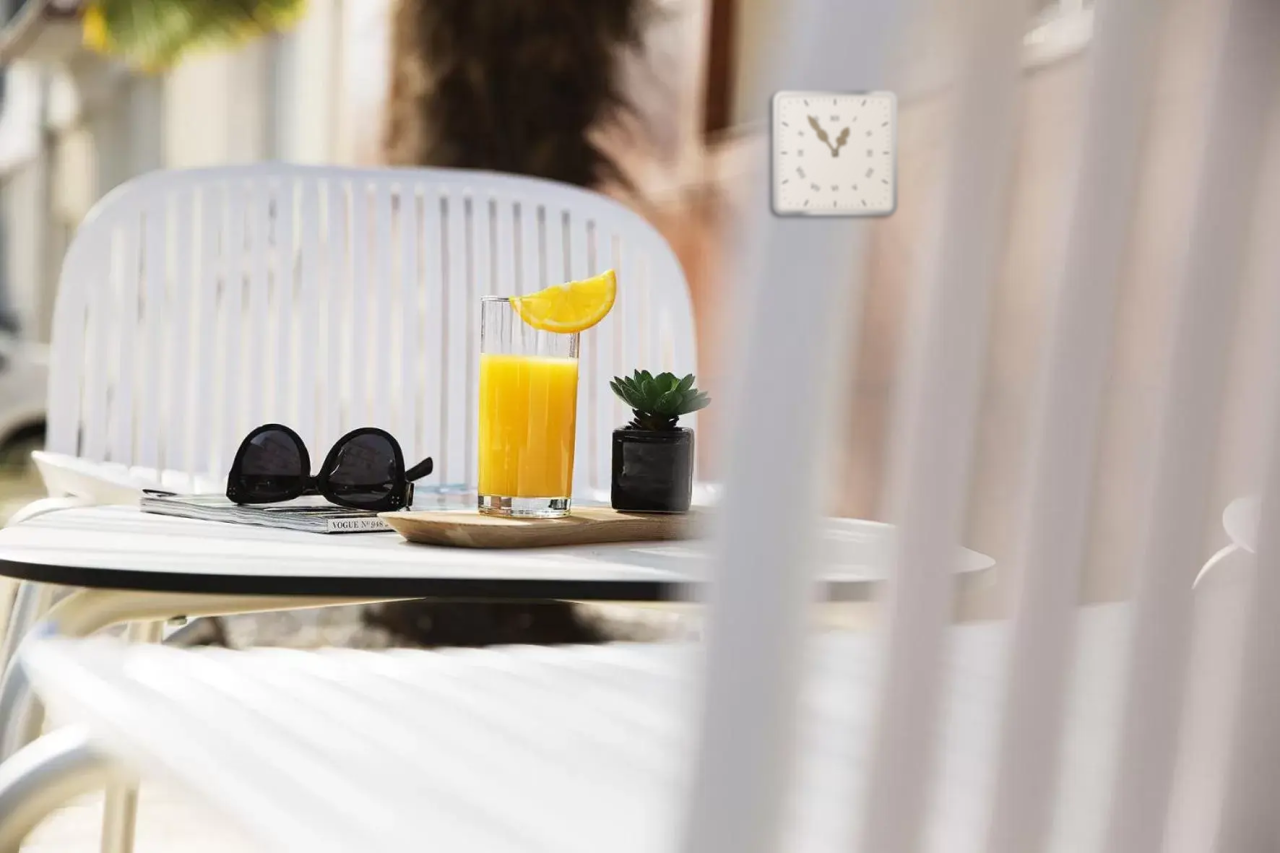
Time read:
12.54
